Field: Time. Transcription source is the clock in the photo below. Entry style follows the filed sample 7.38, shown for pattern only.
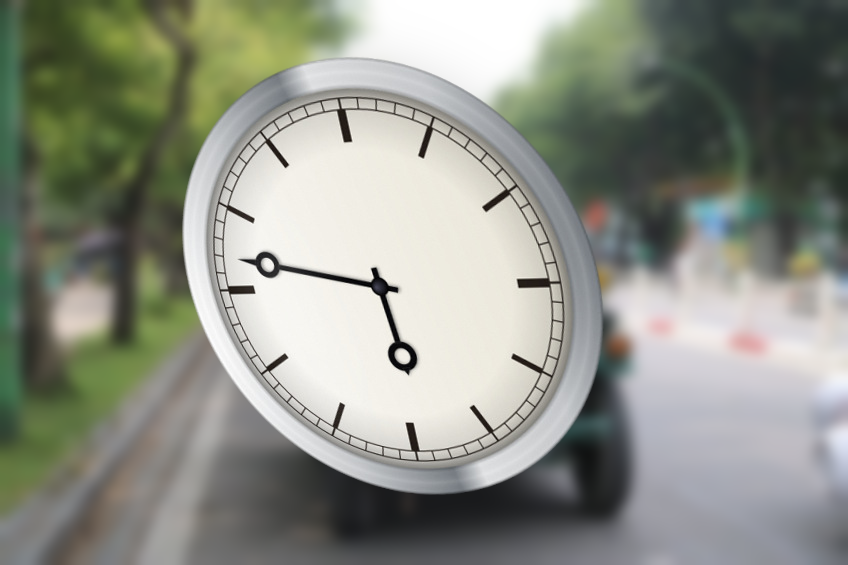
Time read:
5.47
